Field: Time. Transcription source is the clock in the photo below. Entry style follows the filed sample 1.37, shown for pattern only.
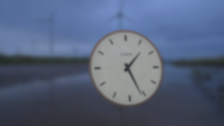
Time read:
1.26
